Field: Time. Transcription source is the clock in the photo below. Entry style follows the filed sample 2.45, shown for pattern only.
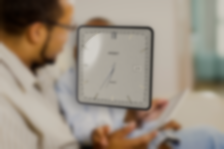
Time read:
6.35
